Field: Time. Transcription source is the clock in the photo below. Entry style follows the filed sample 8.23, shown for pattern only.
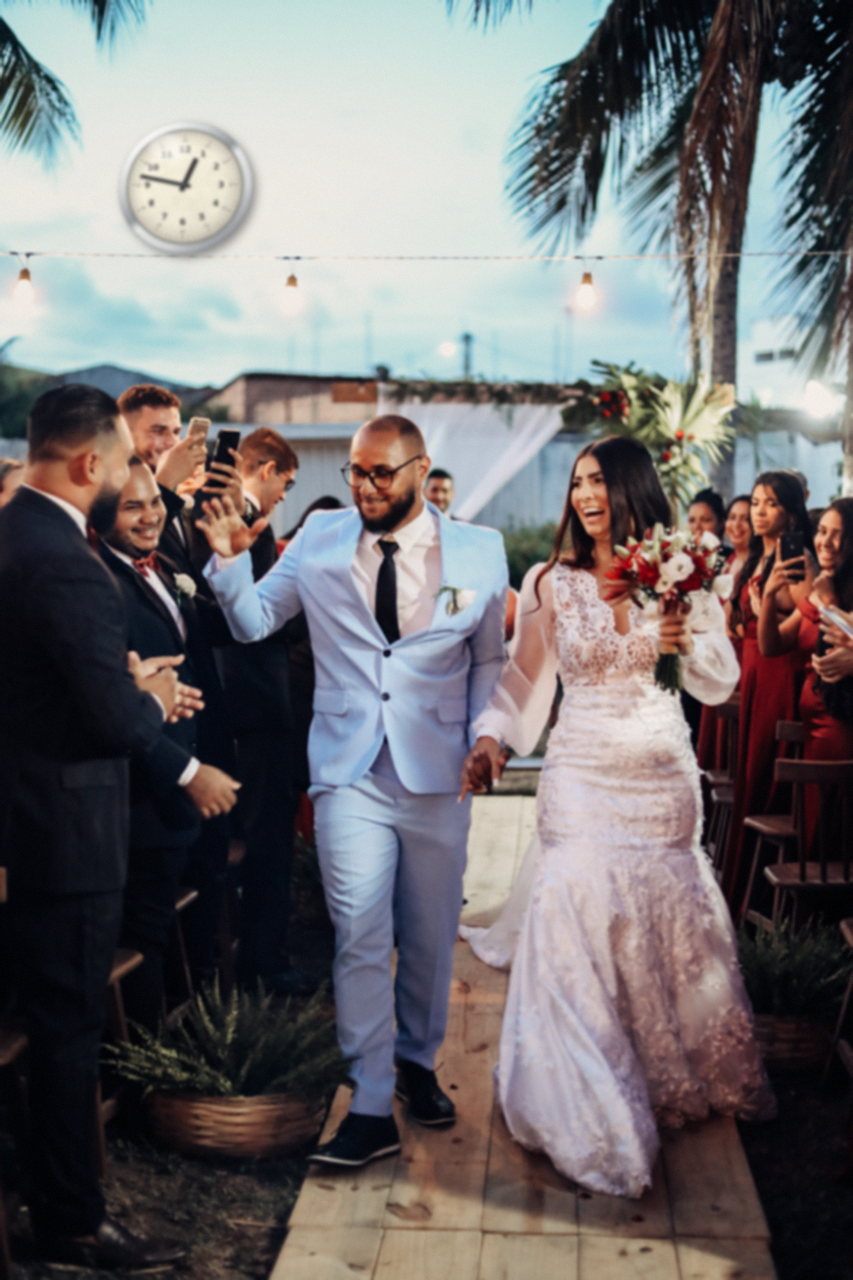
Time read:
12.47
